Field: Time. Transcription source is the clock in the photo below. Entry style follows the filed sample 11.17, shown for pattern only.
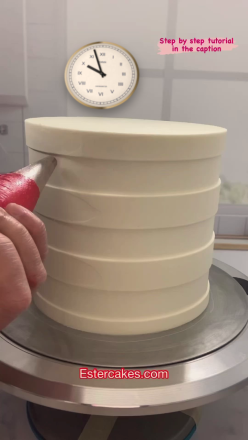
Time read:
9.57
